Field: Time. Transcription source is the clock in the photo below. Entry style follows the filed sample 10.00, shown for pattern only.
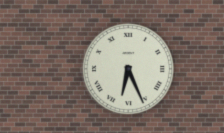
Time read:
6.26
